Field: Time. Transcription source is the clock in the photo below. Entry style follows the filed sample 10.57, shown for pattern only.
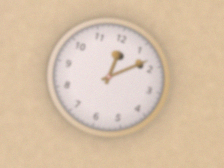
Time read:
12.08
